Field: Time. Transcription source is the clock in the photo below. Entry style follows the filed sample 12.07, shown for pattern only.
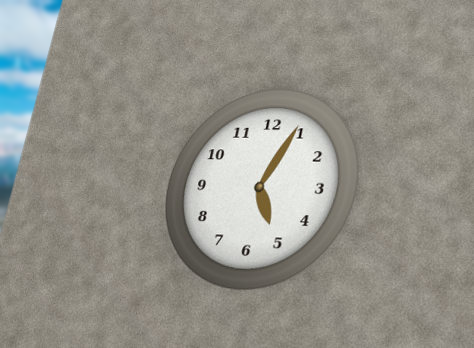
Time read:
5.04
